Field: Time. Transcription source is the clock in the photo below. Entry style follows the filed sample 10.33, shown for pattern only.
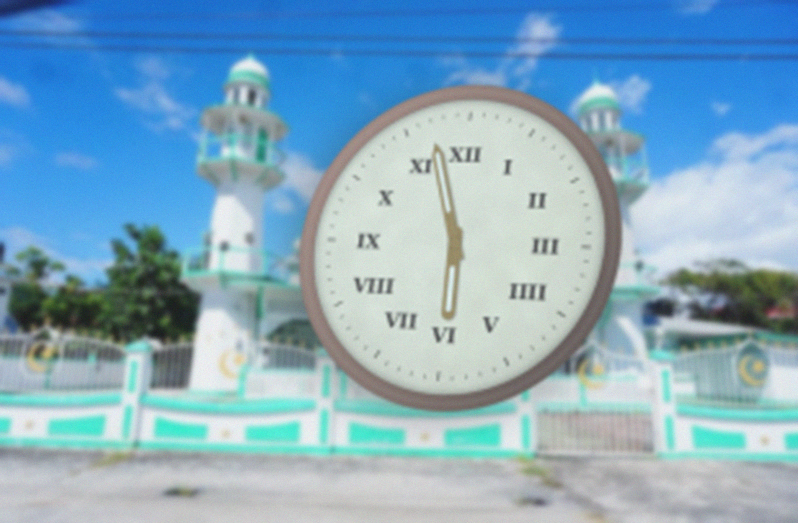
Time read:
5.57
